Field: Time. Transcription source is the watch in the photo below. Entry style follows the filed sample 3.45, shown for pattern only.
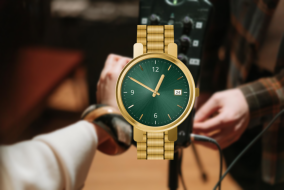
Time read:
12.50
